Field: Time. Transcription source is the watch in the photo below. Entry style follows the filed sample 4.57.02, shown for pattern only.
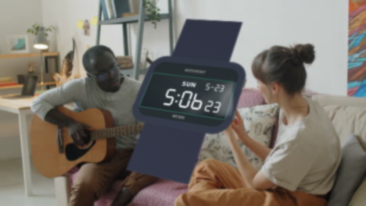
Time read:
5.06.23
